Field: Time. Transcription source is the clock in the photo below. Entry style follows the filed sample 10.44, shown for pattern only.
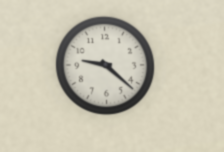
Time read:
9.22
